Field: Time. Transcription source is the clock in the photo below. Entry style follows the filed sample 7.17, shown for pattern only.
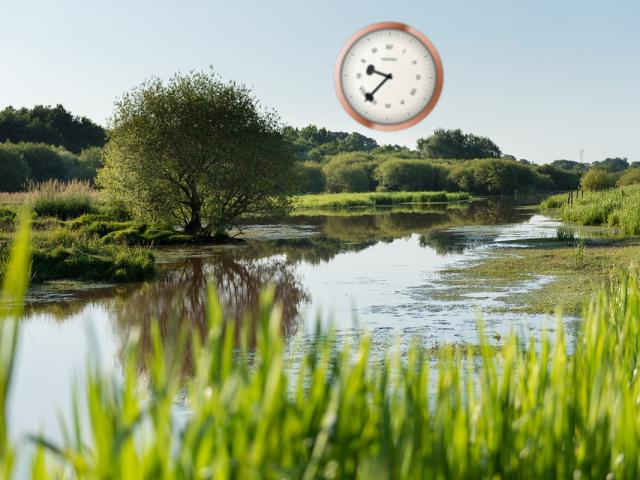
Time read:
9.37
